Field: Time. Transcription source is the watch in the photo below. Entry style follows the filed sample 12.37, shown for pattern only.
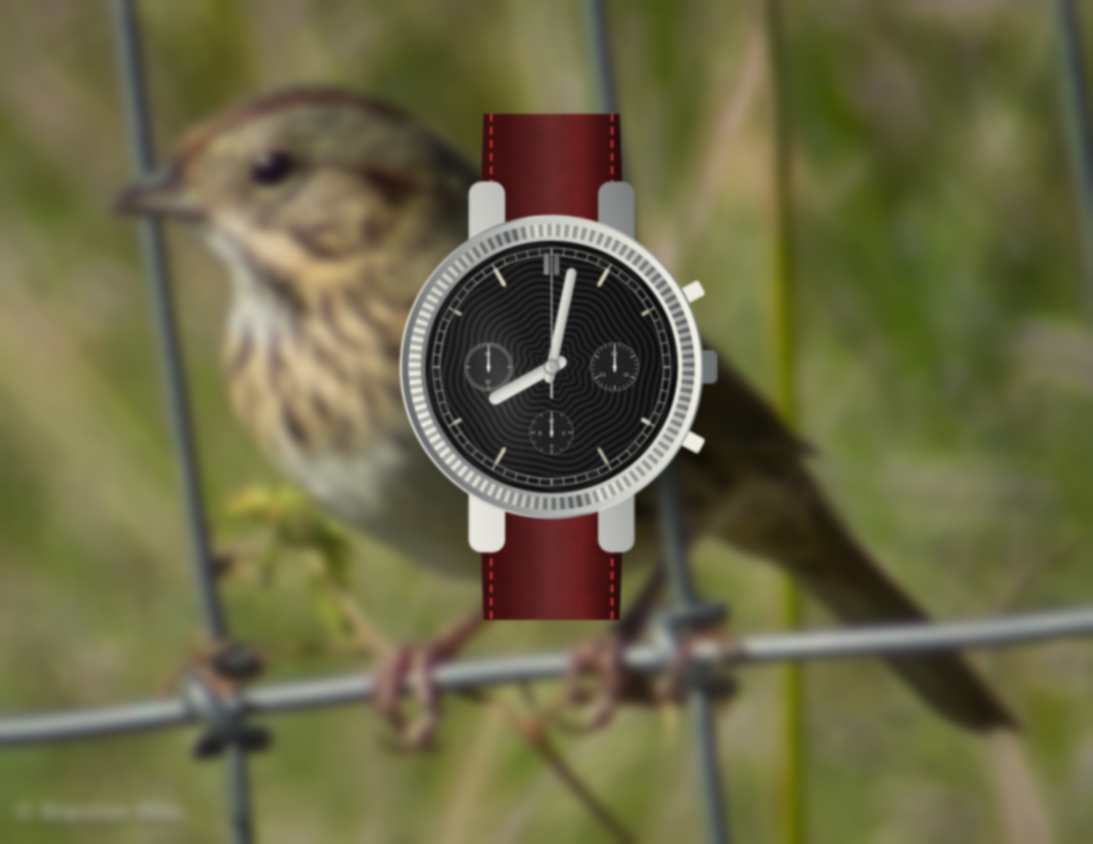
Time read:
8.02
